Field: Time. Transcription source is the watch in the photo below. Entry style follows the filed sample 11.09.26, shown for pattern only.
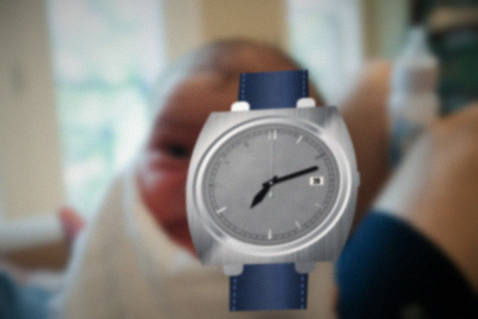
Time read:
7.12.00
